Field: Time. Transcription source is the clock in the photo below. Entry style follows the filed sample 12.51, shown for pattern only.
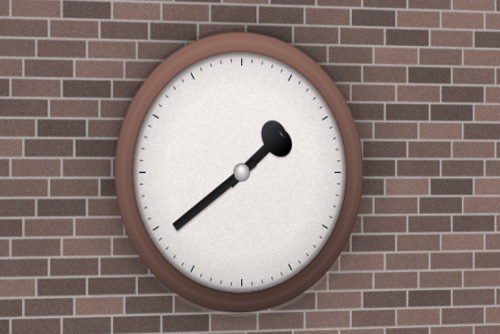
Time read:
1.39
